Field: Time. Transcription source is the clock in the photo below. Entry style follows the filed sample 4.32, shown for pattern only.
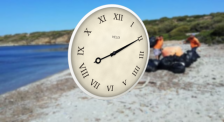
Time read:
8.10
